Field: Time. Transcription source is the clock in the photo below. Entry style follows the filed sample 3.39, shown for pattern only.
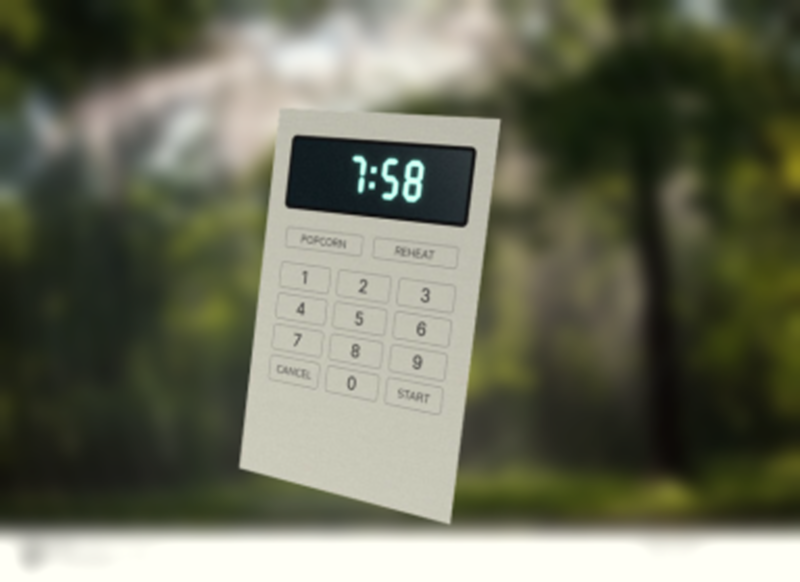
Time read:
7.58
